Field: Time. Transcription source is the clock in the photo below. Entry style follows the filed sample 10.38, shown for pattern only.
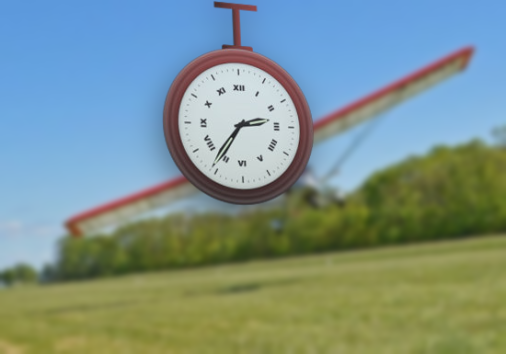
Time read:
2.36
